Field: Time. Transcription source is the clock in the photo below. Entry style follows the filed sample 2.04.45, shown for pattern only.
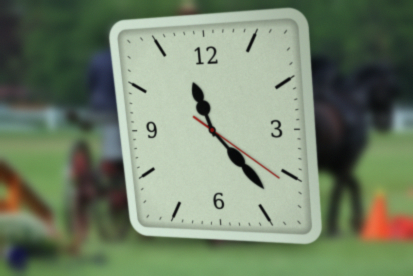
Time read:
11.23.21
